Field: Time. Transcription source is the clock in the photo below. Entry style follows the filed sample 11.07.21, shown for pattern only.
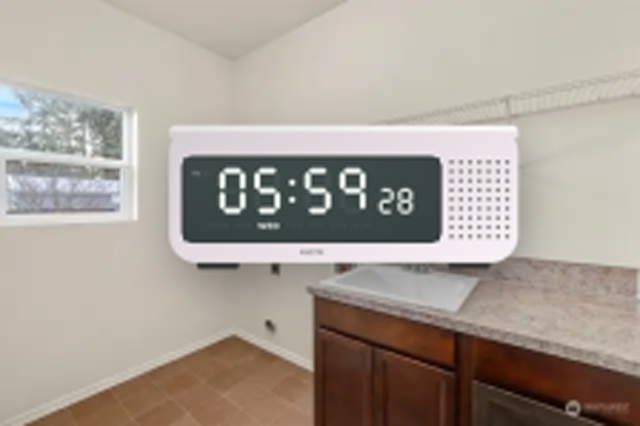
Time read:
5.59.28
